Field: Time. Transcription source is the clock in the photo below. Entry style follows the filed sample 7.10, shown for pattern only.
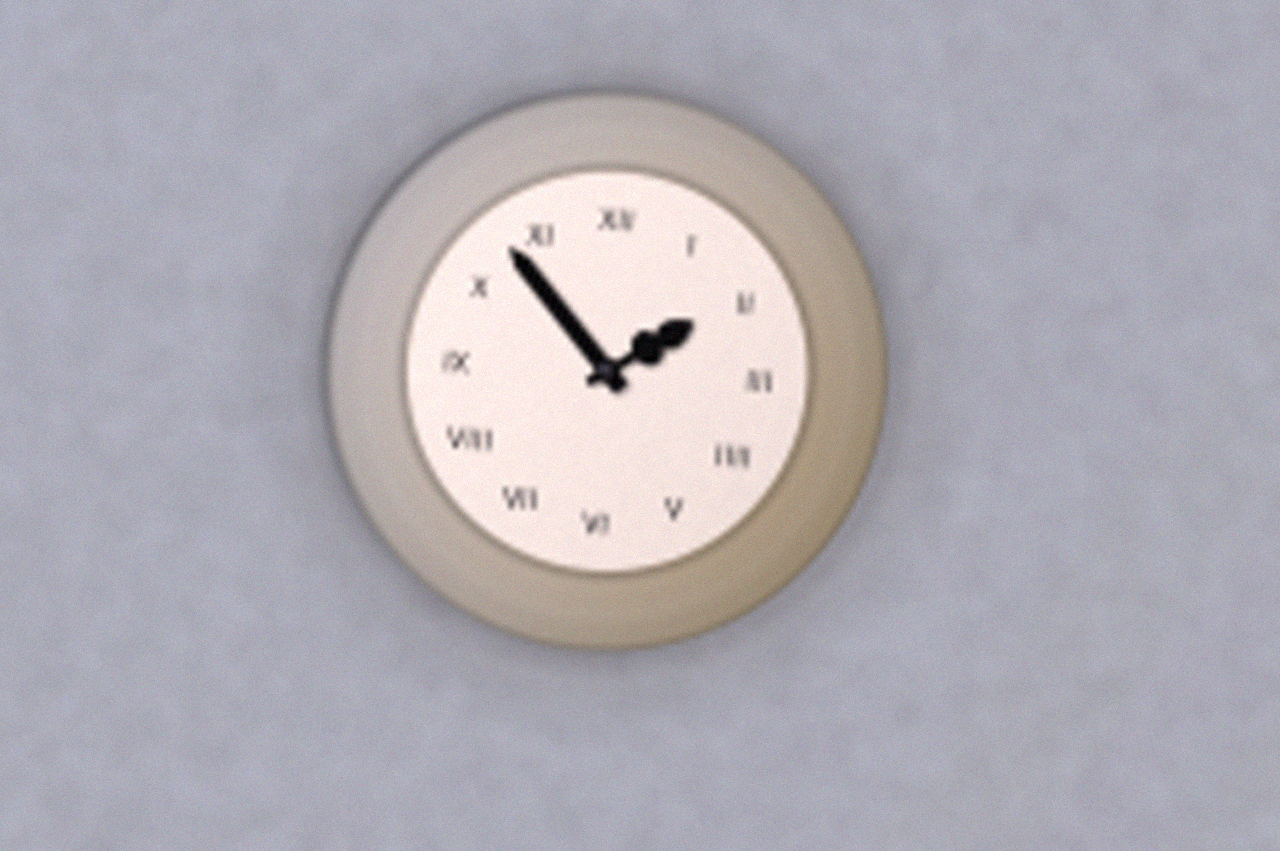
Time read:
1.53
